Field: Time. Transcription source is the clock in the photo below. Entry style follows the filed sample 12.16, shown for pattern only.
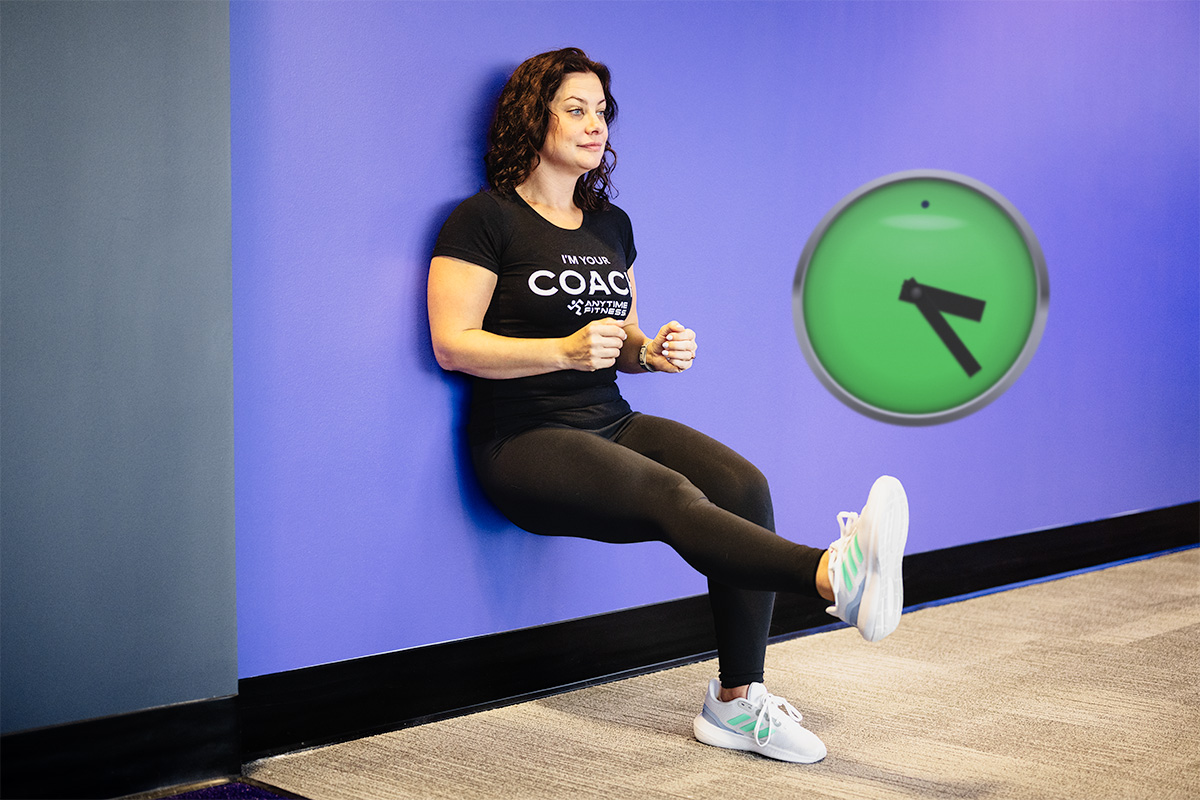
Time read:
3.23
